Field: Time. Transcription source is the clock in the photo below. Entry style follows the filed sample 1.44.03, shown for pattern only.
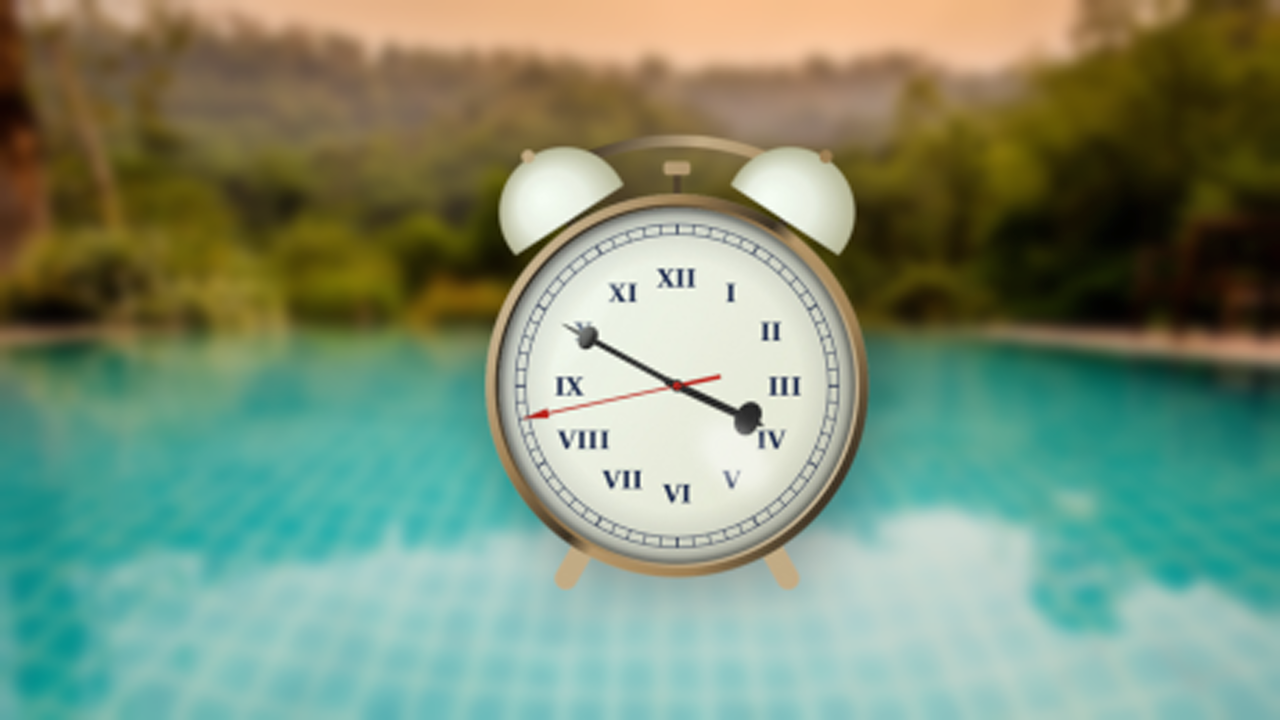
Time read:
3.49.43
